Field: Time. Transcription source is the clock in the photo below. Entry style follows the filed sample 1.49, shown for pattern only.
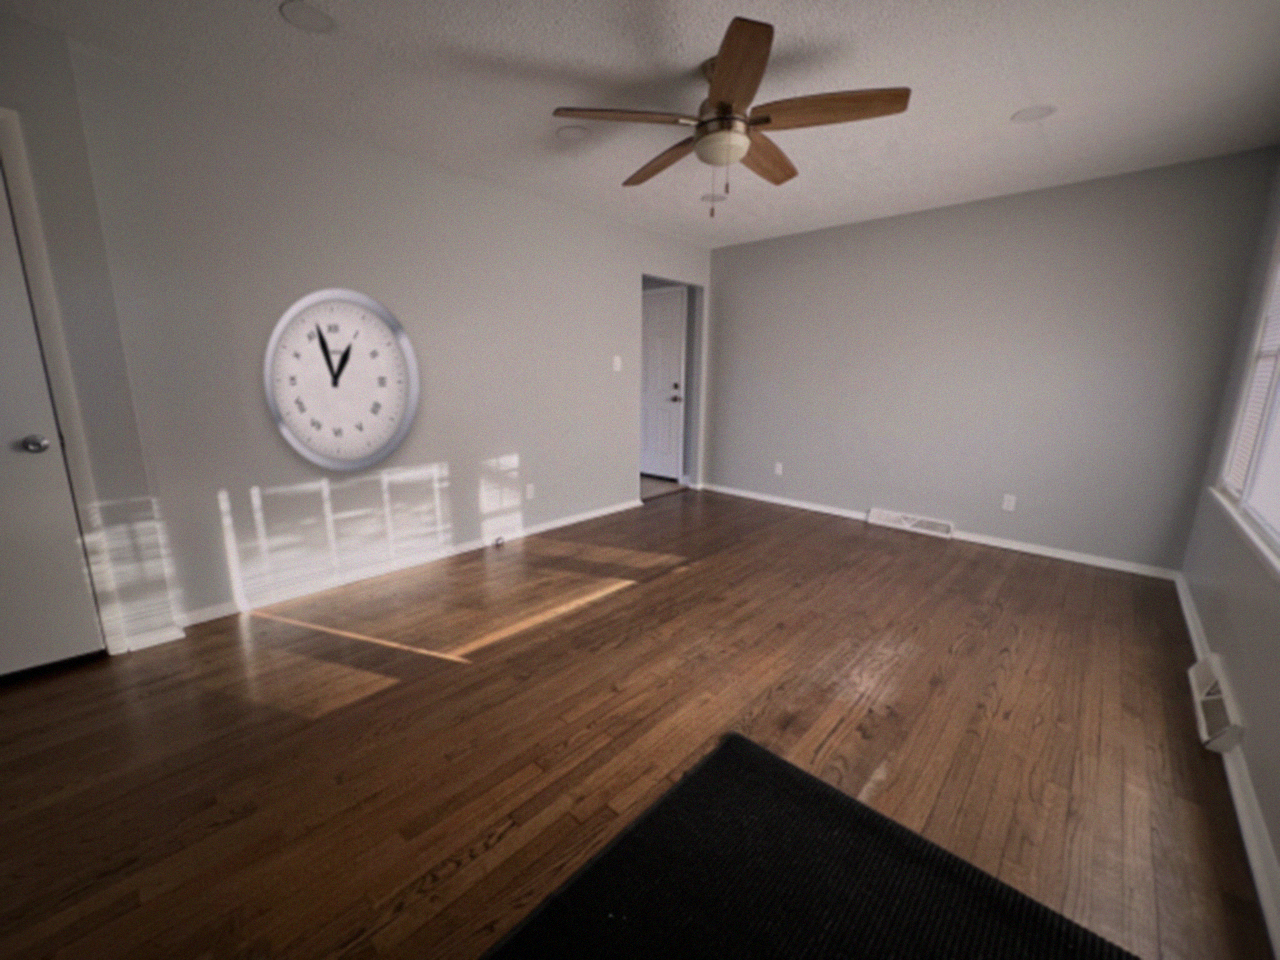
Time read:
12.57
